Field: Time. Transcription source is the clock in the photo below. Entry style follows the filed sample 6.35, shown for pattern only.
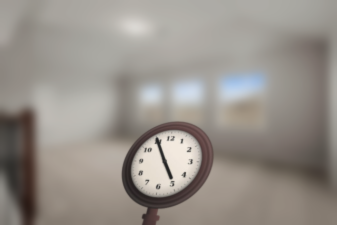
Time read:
4.55
